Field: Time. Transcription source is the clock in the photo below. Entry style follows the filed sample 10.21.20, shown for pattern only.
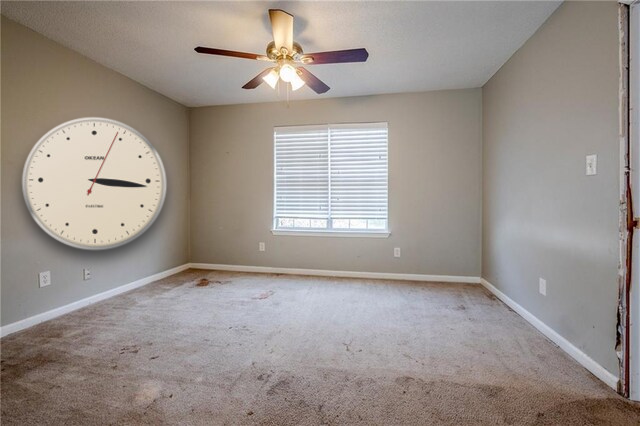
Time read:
3.16.04
